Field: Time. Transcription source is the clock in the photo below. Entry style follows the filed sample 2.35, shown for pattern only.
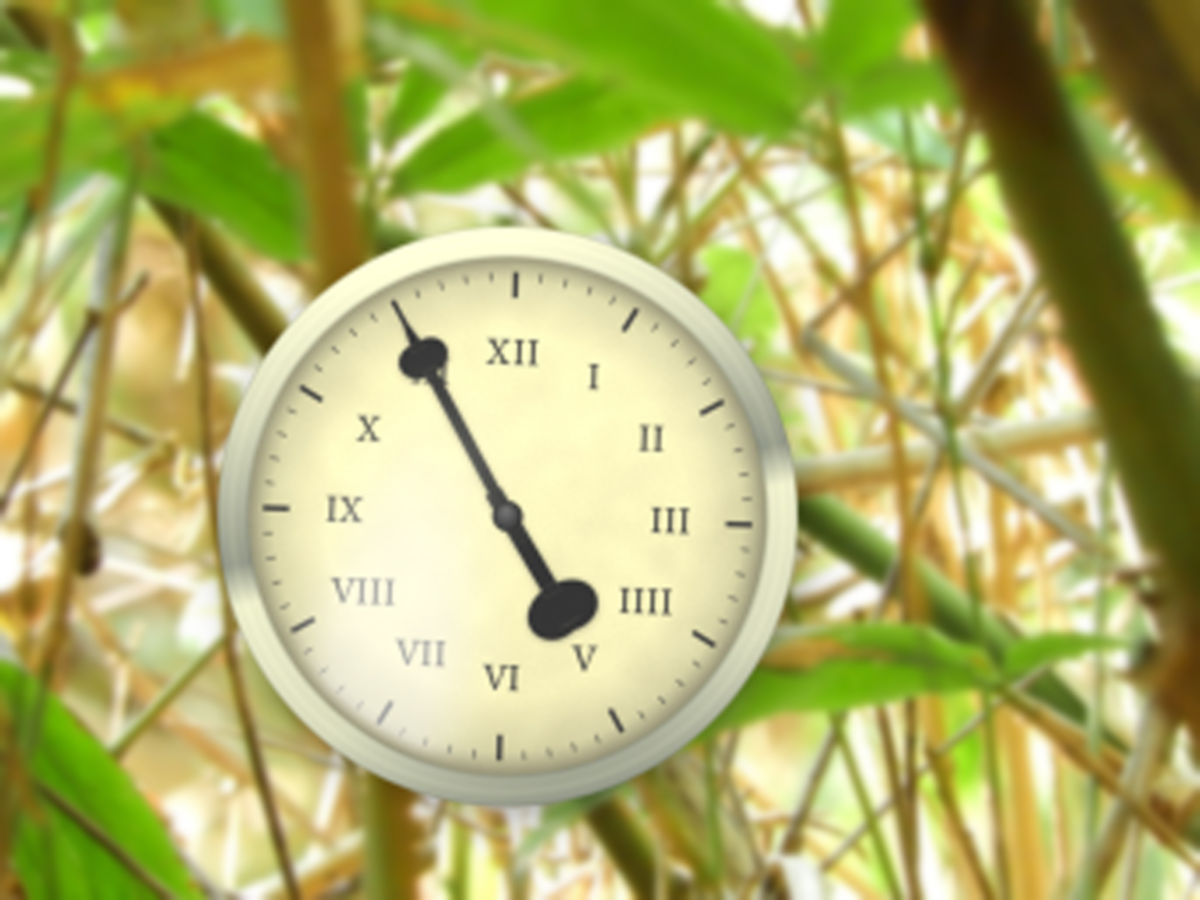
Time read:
4.55
